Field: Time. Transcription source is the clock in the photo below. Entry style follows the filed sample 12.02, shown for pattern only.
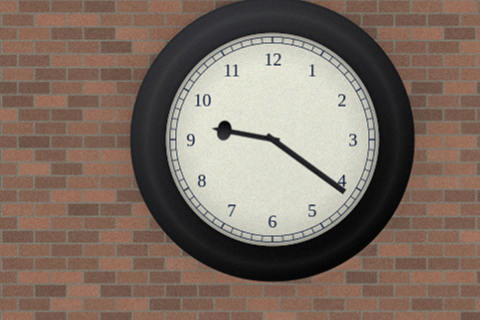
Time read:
9.21
